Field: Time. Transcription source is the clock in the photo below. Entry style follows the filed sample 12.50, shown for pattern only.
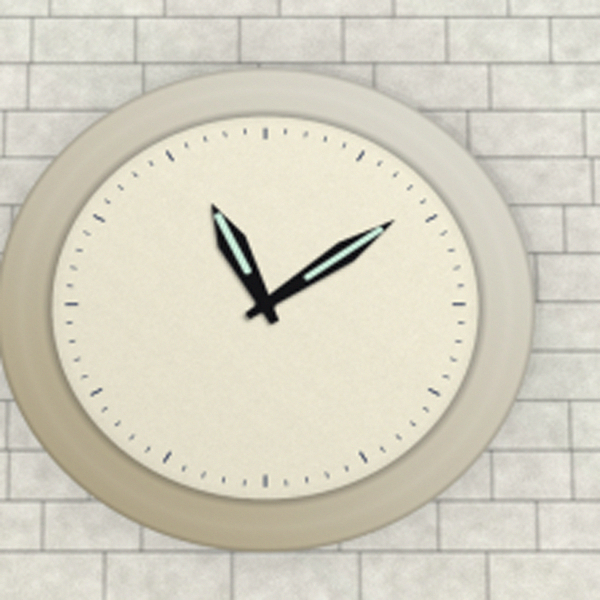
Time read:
11.09
